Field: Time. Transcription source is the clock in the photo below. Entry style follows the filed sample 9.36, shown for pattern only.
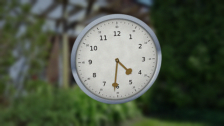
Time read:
4.31
